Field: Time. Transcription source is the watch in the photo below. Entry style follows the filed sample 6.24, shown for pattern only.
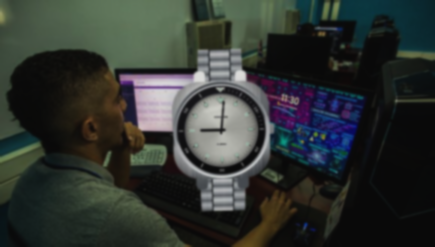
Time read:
9.01
